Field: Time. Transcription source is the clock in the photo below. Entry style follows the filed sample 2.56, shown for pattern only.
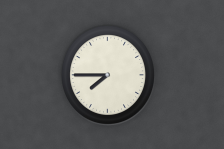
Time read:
7.45
